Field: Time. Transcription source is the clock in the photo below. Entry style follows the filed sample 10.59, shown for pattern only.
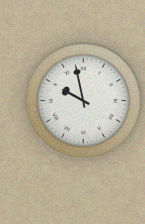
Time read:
9.58
